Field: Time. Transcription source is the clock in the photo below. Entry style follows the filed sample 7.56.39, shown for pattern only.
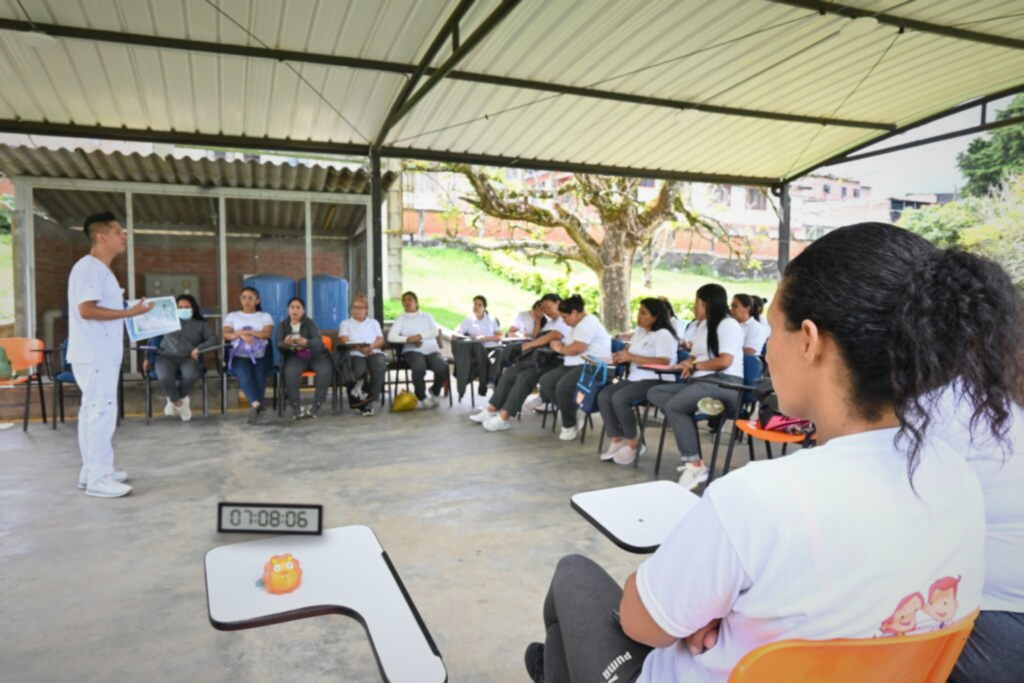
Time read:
7.08.06
